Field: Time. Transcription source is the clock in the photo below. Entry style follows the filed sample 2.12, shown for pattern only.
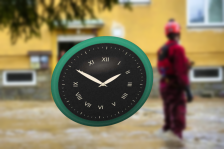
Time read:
1.50
